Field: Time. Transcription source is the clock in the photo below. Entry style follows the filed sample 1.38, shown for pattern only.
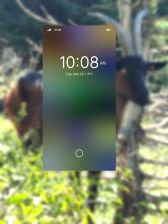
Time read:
10.08
